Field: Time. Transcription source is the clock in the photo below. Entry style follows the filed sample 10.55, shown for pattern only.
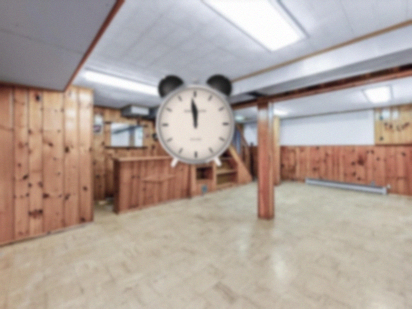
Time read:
11.59
